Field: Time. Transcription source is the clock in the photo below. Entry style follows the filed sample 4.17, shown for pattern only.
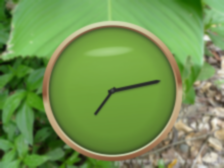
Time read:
7.13
